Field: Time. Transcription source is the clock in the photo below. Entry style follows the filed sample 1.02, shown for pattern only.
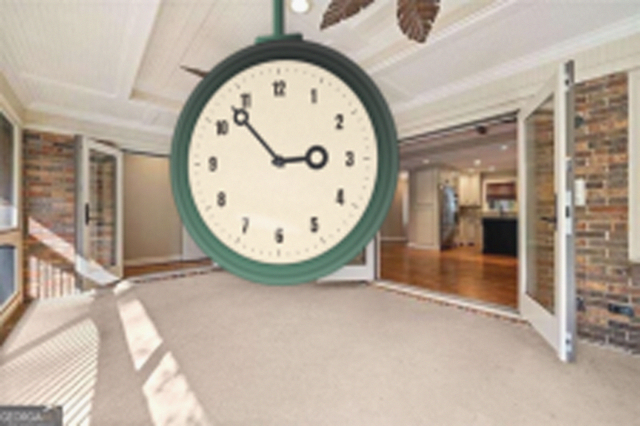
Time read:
2.53
